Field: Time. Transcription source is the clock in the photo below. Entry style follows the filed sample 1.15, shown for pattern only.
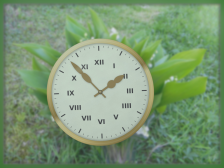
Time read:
1.53
